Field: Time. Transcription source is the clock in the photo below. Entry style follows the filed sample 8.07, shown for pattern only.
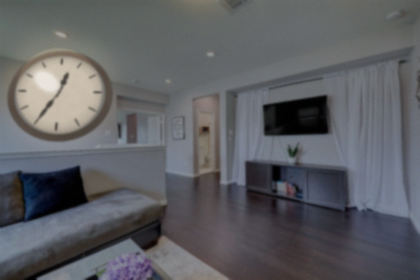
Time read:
12.35
